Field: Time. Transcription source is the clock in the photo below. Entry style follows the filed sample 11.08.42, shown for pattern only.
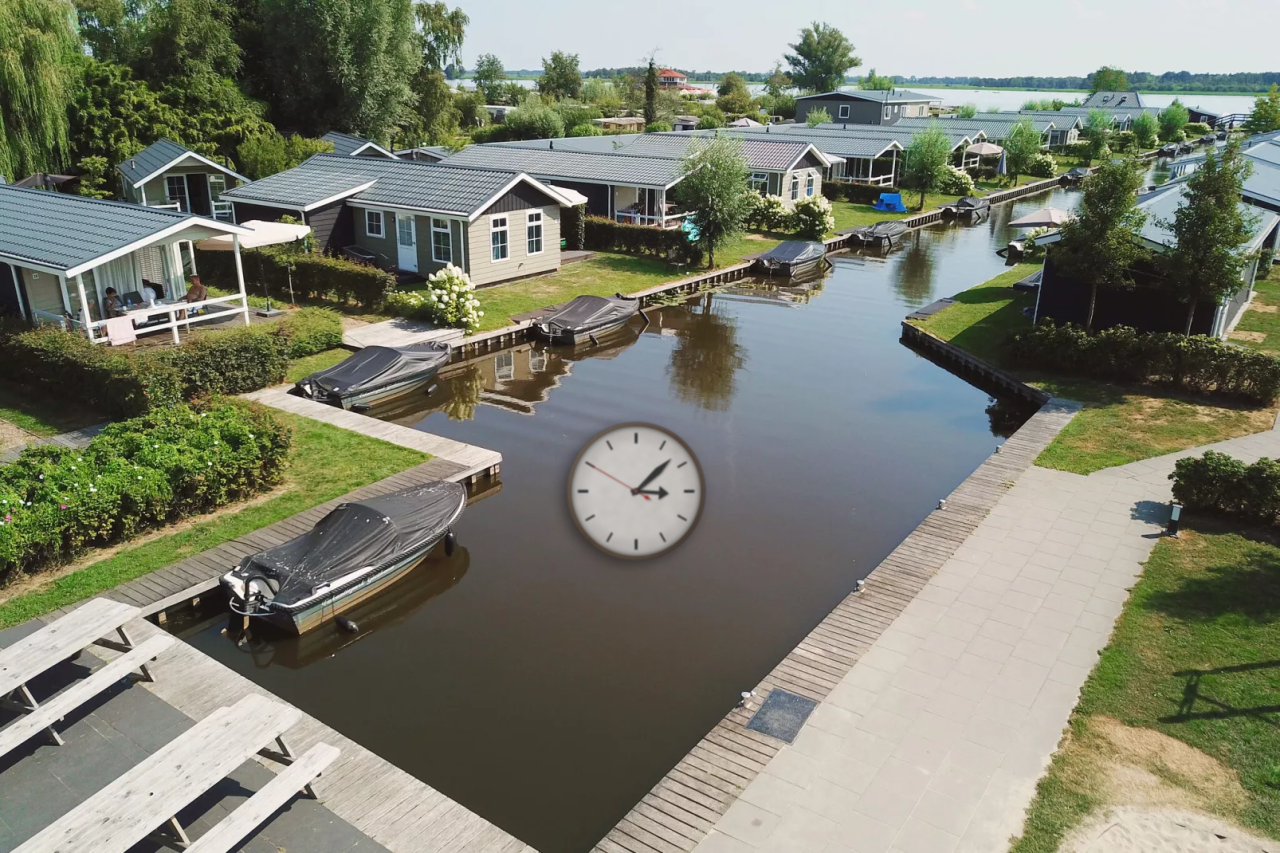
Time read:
3.07.50
